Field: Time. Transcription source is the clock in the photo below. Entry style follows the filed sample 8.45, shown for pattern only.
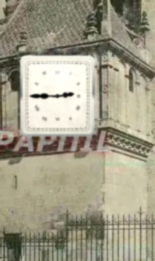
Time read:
2.45
